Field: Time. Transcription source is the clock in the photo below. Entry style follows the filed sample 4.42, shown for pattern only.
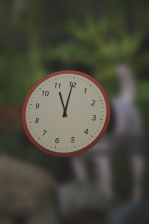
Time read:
11.00
